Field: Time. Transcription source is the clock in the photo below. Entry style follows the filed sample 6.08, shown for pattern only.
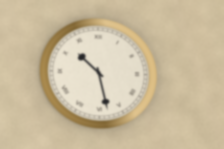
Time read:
10.28
